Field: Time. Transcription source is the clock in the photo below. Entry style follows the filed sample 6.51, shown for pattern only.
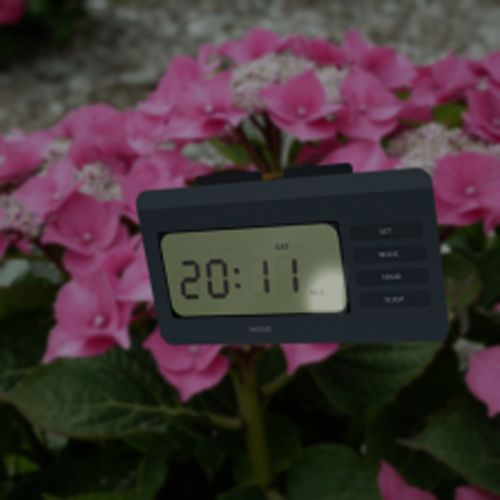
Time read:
20.11
